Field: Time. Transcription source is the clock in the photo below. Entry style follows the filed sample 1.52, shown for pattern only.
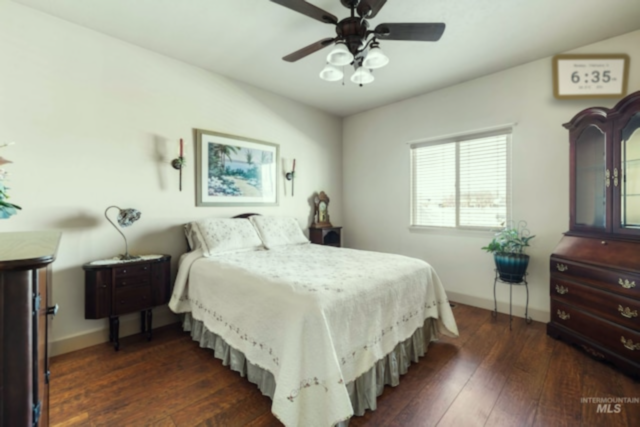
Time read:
6.35
